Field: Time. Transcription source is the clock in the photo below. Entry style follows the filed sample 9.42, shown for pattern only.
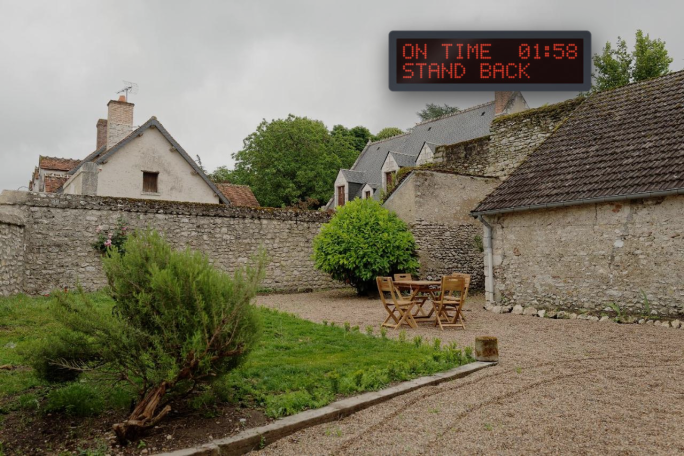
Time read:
1.58
